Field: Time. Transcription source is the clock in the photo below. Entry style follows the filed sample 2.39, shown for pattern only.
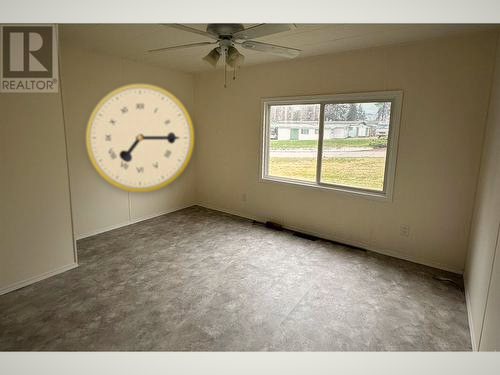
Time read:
7.15
